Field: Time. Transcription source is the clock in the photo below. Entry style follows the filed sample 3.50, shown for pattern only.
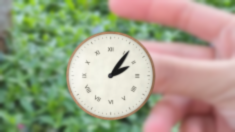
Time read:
2.06
